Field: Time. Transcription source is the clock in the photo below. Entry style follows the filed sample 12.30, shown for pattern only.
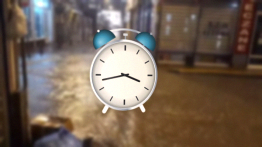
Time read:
3.43
